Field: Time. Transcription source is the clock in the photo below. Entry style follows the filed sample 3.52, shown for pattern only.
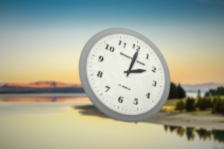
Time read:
2.01
